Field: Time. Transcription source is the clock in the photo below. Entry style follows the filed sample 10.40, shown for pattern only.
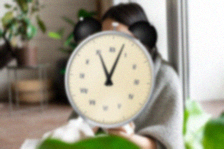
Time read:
11.03
